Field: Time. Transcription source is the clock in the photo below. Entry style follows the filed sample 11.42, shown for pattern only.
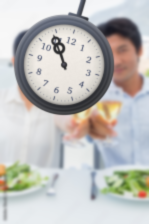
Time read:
10.54
